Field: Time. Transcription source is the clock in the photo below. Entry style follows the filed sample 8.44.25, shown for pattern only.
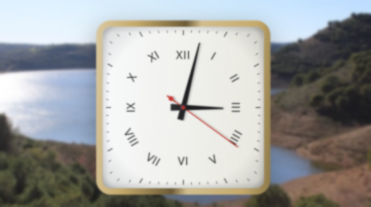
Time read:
3.02.21
